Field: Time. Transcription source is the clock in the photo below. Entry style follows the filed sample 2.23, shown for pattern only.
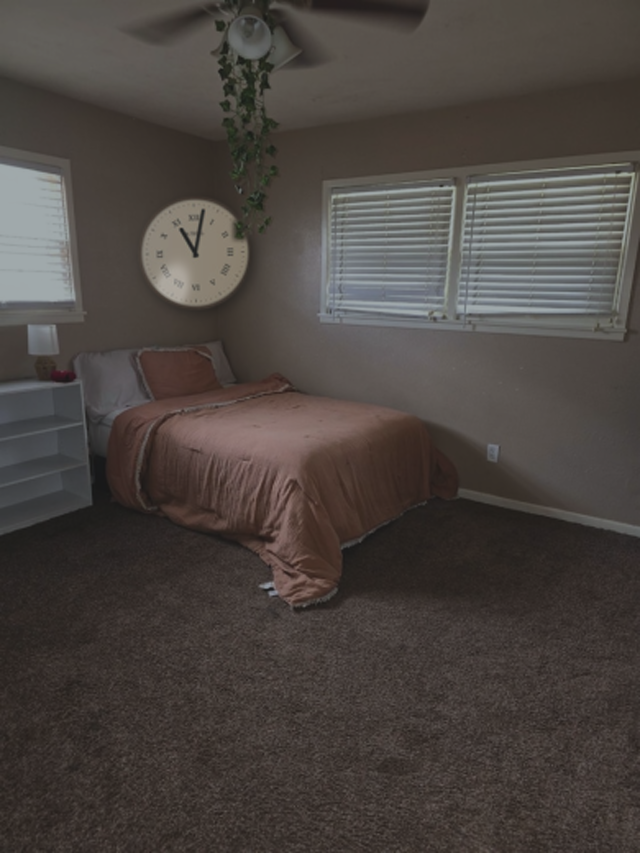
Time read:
11.02
